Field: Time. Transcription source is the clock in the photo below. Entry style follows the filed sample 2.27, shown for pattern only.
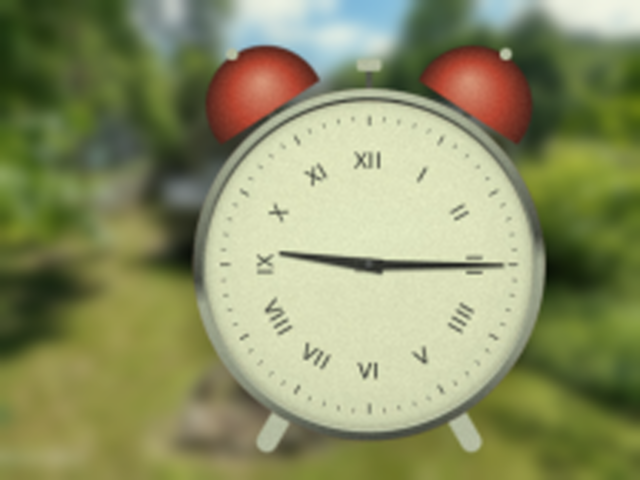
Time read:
9.15
